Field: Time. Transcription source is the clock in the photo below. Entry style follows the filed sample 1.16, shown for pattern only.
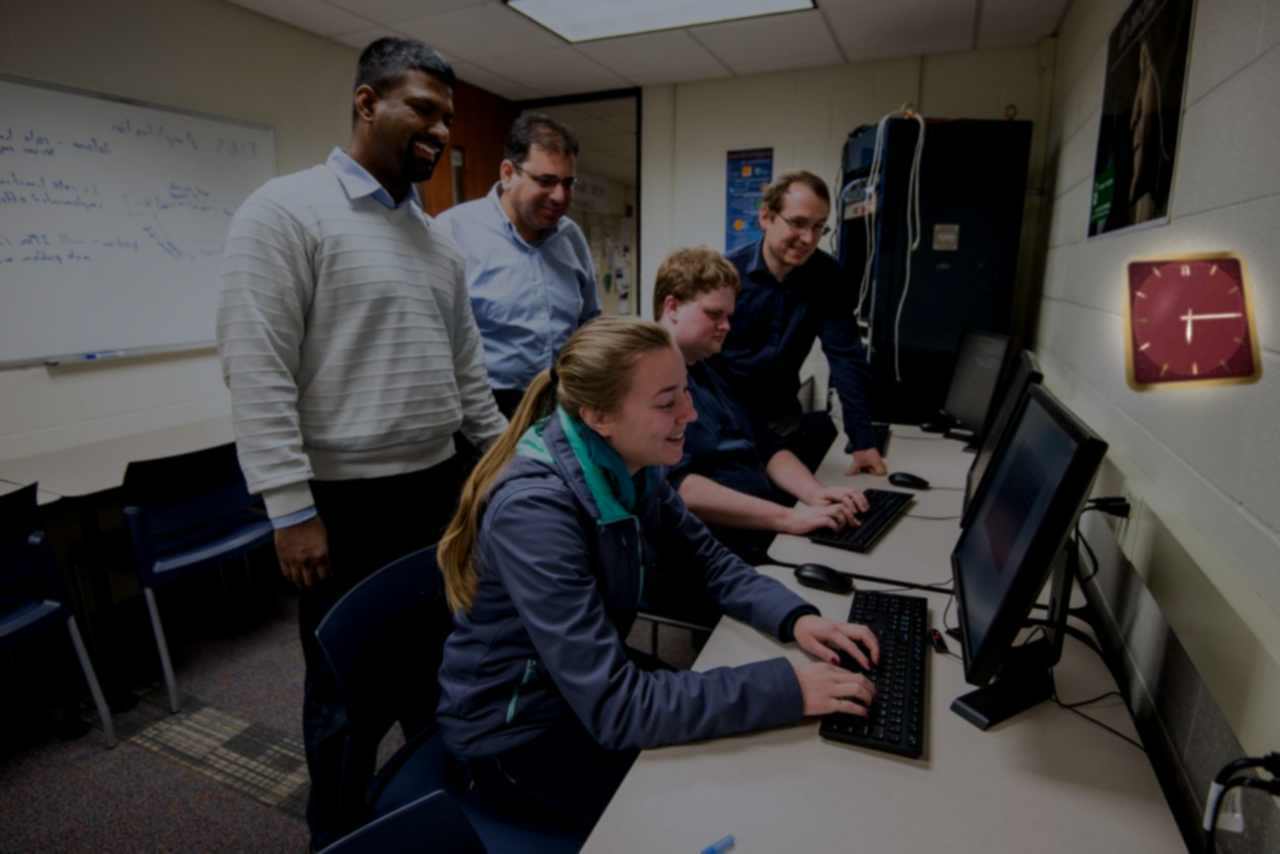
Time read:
6.15
